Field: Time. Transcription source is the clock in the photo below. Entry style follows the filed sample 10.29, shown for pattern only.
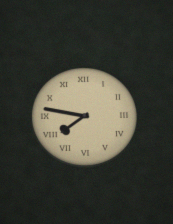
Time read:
7.47
